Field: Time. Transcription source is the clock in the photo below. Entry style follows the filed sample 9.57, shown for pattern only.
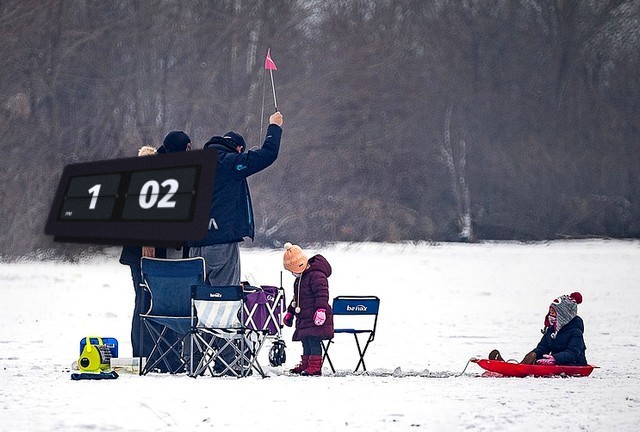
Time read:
1.02
